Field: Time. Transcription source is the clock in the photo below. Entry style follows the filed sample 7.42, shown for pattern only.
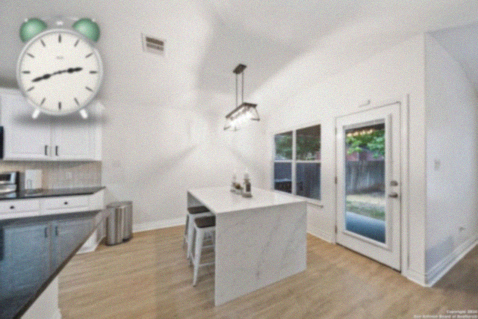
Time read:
2.42
